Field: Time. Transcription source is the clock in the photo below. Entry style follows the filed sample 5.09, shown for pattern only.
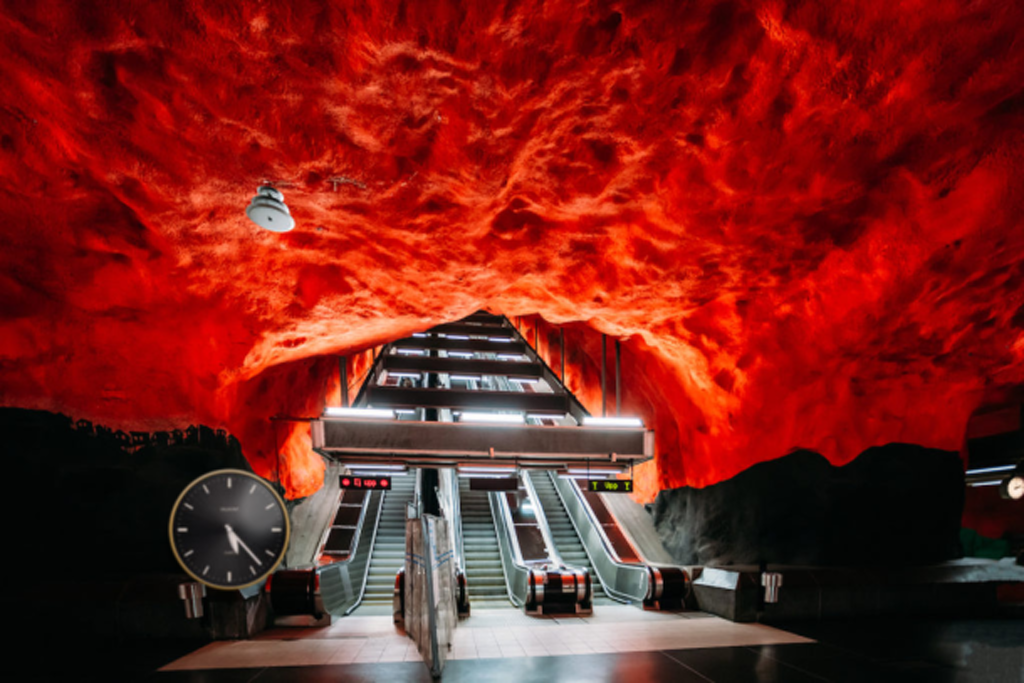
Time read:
5.23
